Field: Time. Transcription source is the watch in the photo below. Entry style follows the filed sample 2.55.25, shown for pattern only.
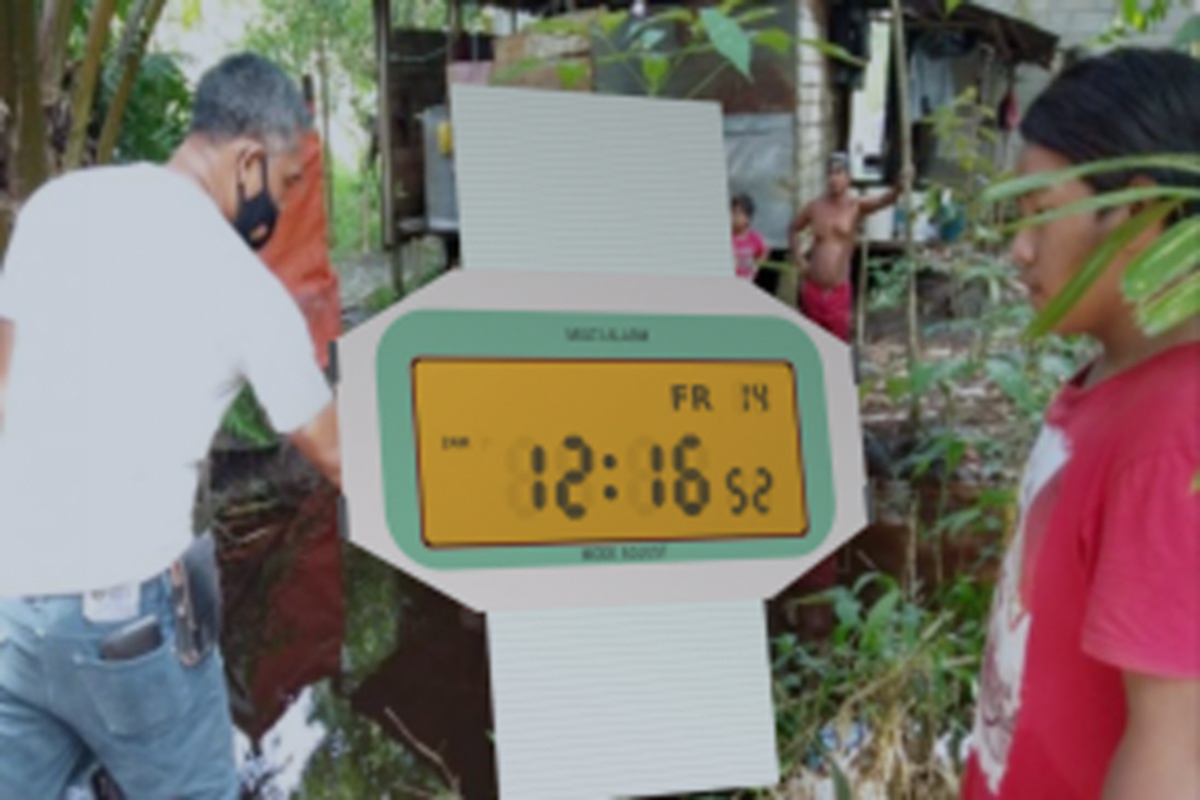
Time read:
12.16.52
